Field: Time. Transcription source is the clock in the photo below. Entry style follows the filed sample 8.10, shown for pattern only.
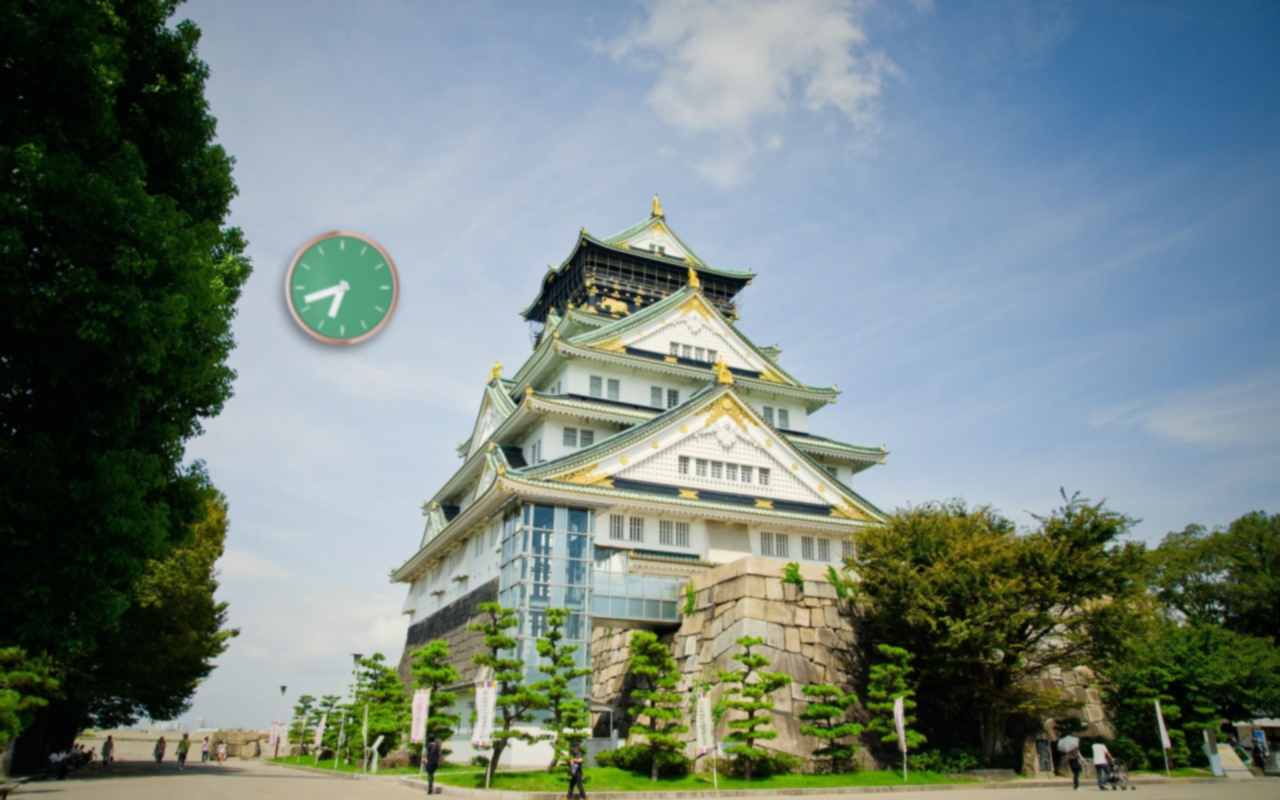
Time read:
6.42
